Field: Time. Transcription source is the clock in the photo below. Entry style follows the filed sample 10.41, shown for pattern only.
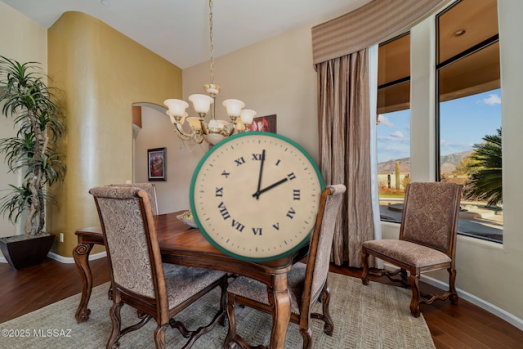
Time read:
2.01
